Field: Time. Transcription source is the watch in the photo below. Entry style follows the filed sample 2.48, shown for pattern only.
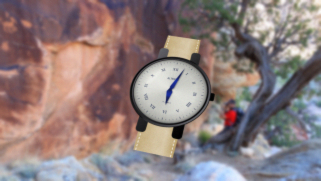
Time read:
6.03
